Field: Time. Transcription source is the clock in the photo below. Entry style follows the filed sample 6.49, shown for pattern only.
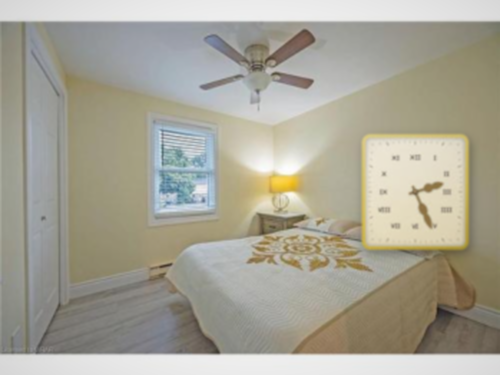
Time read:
2.26
